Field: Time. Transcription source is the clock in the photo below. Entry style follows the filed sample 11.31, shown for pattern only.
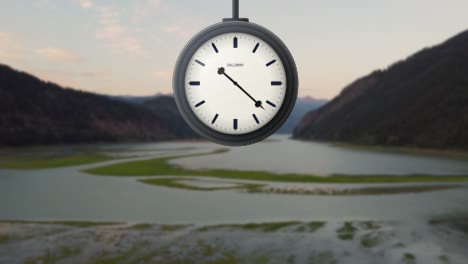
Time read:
10.22
